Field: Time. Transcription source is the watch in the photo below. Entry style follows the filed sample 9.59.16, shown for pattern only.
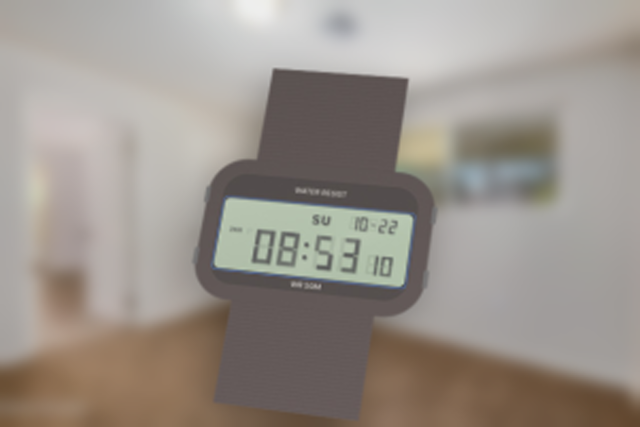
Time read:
8.53.10
